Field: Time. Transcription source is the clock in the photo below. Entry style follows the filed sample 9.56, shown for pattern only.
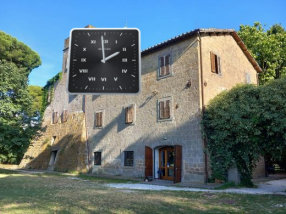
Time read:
1.59
